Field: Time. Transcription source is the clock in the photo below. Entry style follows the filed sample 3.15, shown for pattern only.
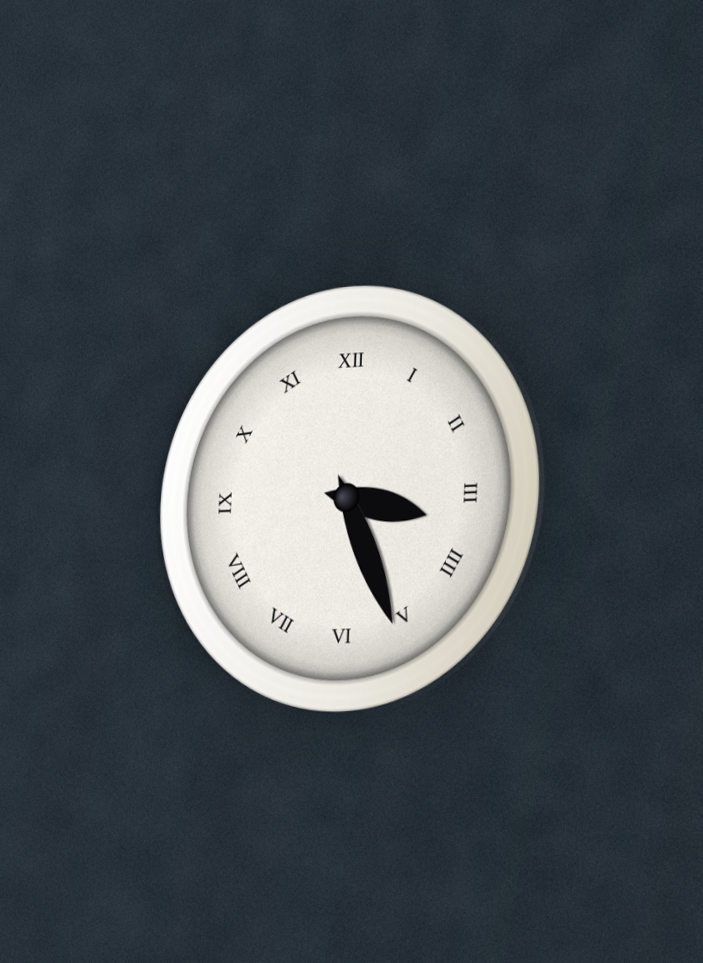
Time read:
3.26
